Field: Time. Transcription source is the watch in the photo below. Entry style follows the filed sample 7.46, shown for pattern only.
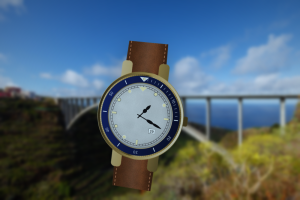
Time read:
1.19
